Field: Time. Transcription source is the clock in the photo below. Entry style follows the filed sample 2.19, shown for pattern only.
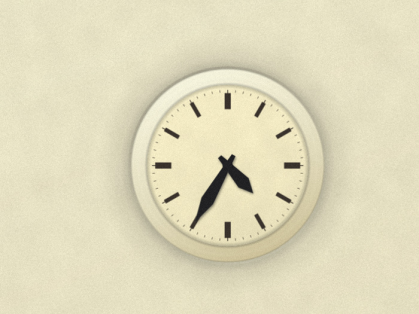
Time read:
4.35
